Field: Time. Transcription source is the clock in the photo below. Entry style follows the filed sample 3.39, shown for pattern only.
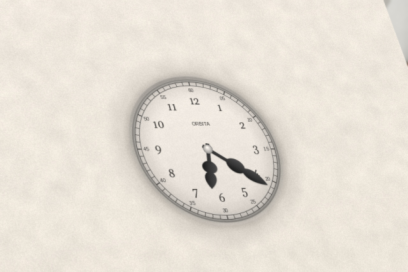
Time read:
6.21
